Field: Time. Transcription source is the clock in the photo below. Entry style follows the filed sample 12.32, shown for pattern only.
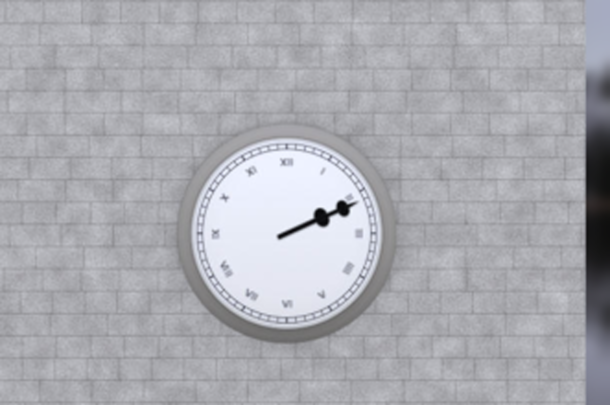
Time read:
2.11
